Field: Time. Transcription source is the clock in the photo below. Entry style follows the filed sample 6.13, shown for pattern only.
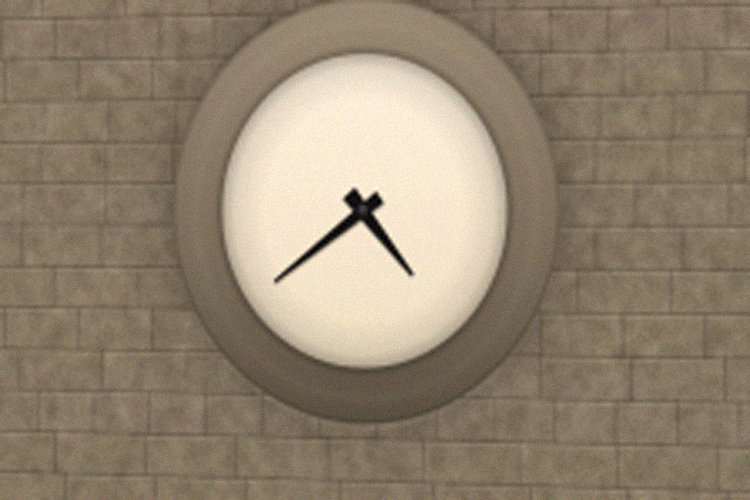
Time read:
4.39
